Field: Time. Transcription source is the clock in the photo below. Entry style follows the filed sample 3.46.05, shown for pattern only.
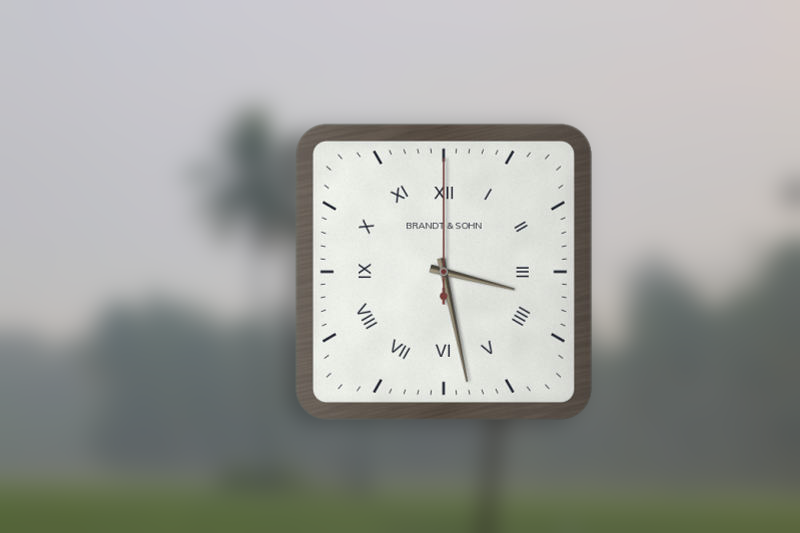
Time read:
3.28.00
